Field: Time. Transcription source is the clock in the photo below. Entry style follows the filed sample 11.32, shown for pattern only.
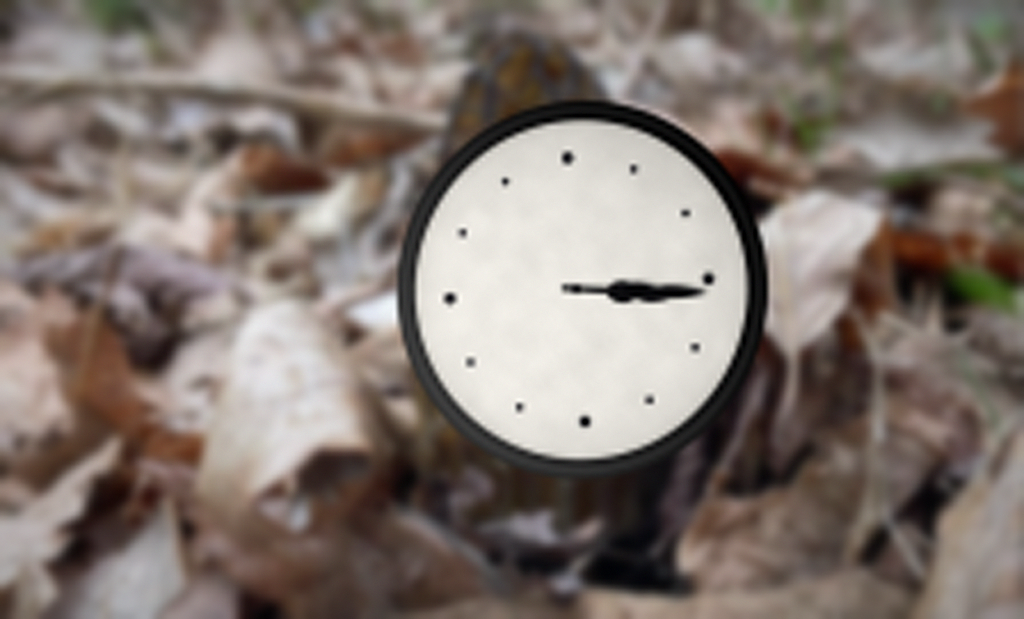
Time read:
3.16
